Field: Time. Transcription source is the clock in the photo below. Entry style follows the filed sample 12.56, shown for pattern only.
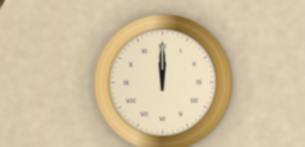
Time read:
12.00
